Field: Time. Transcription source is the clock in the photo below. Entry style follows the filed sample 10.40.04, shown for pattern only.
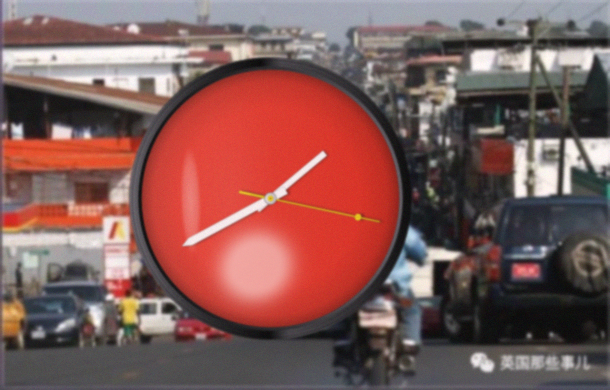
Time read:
1.40.17
